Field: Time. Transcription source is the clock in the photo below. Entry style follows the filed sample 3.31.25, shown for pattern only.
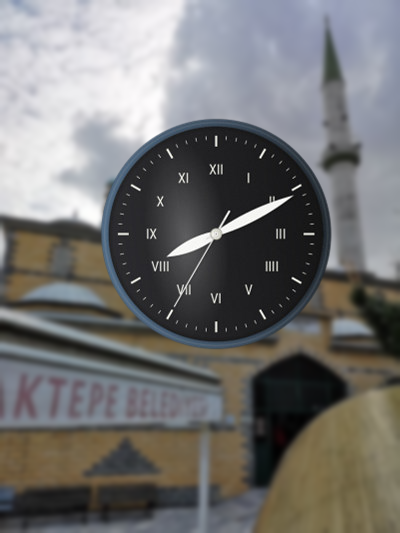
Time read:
8.10.35
